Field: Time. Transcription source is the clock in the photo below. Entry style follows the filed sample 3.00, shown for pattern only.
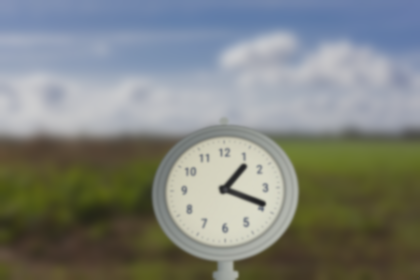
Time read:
1.19
